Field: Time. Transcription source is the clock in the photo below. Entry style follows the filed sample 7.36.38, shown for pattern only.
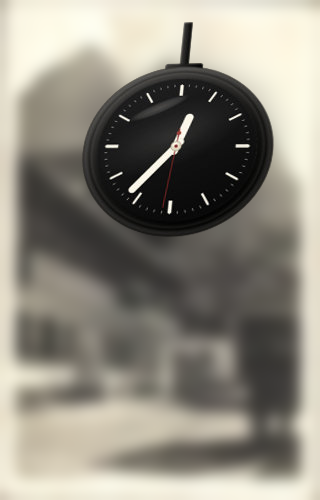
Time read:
12.36.31
